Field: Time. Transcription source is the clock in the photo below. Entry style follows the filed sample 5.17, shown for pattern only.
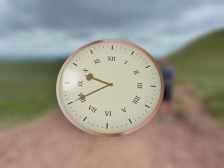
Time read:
9.40
